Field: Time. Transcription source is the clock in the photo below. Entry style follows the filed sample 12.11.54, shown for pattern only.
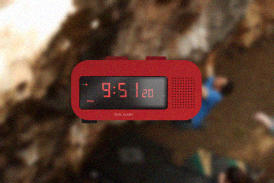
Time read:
9.51.20
